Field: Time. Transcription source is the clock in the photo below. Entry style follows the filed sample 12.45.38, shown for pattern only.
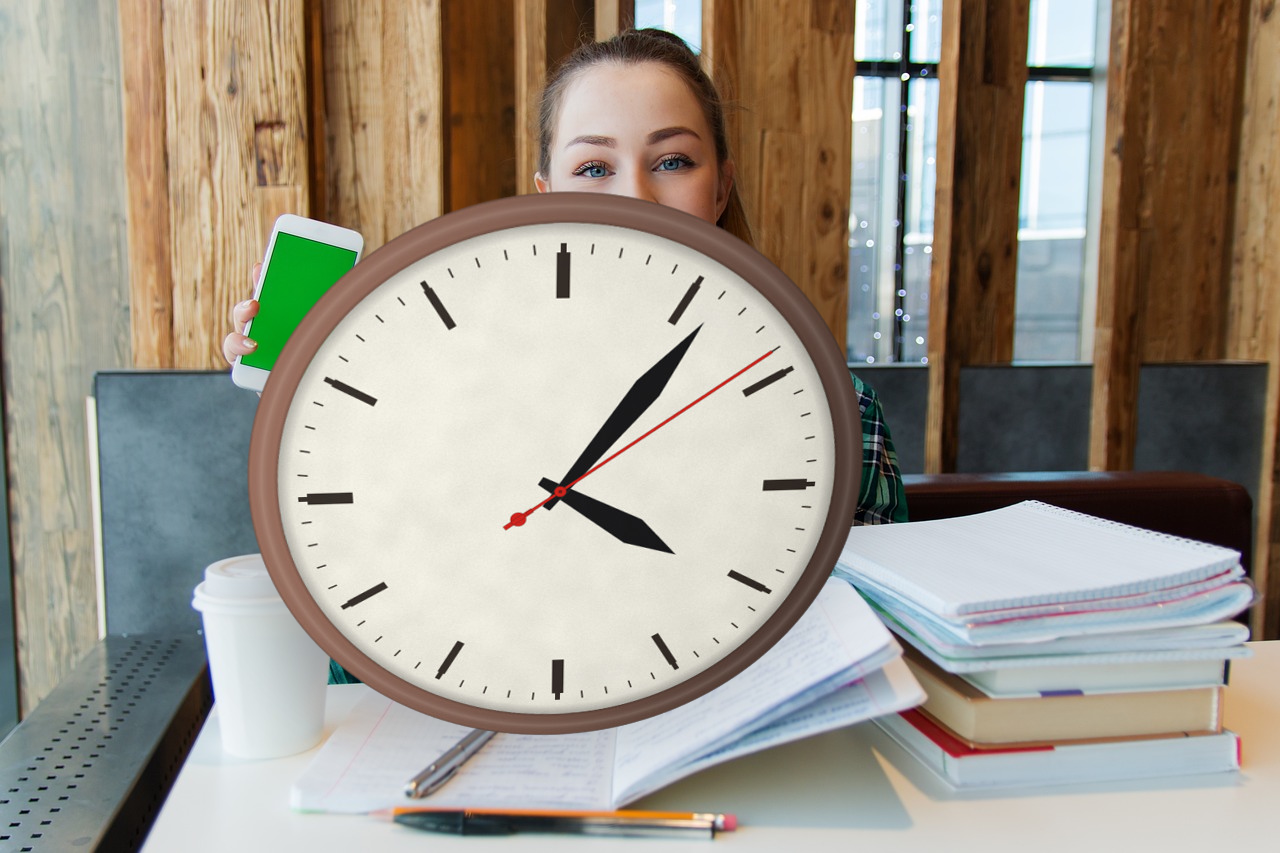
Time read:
4.06.09
